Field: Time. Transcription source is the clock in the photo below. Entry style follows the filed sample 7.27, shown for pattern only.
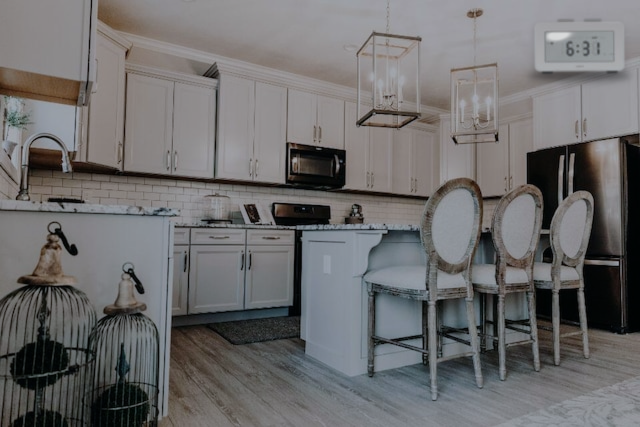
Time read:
6.31
